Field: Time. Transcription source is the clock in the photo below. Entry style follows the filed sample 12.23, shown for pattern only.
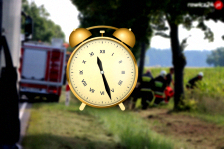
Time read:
11.27
